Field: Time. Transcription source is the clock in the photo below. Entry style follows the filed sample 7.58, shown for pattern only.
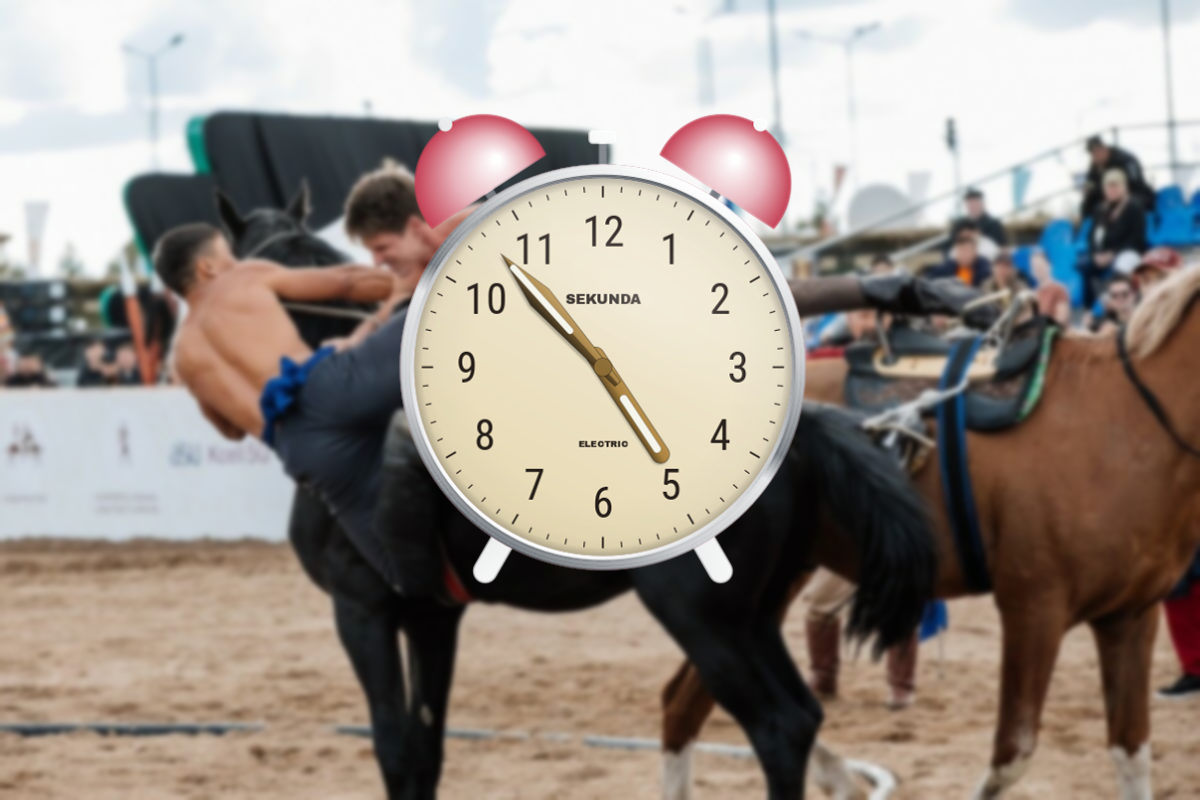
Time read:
4.53
